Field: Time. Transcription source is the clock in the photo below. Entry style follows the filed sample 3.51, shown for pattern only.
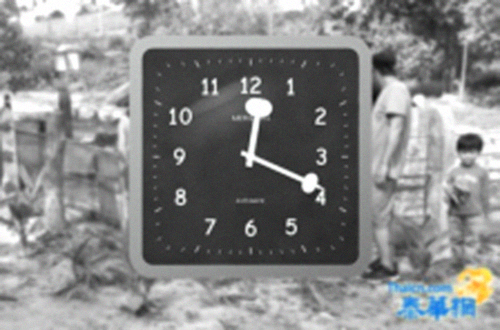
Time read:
12.19
